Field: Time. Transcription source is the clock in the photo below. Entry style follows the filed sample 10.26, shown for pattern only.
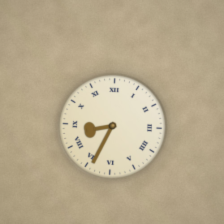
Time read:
8.34
